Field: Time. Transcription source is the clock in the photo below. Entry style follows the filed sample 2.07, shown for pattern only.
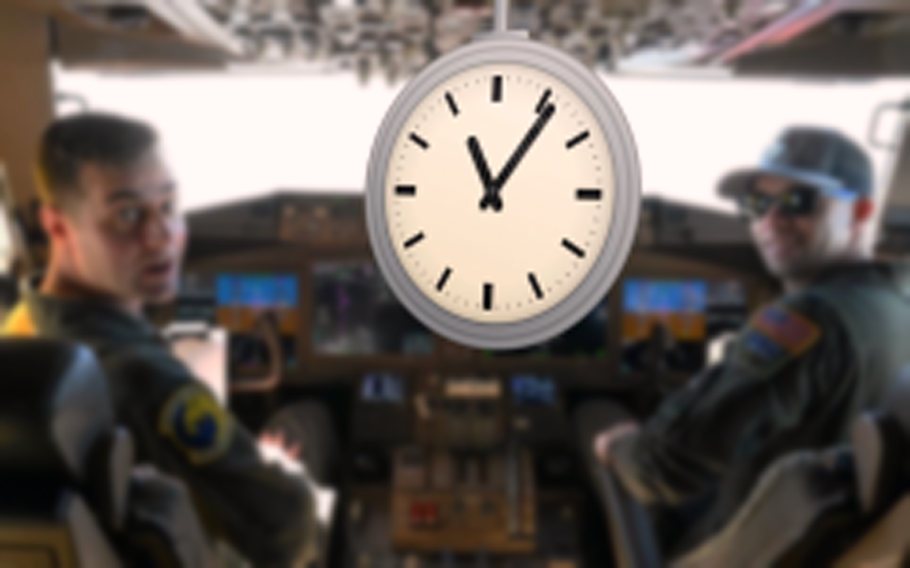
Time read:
11.06
